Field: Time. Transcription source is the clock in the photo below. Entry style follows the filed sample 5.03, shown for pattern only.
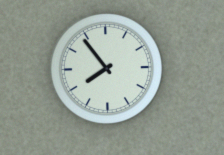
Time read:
7.54
